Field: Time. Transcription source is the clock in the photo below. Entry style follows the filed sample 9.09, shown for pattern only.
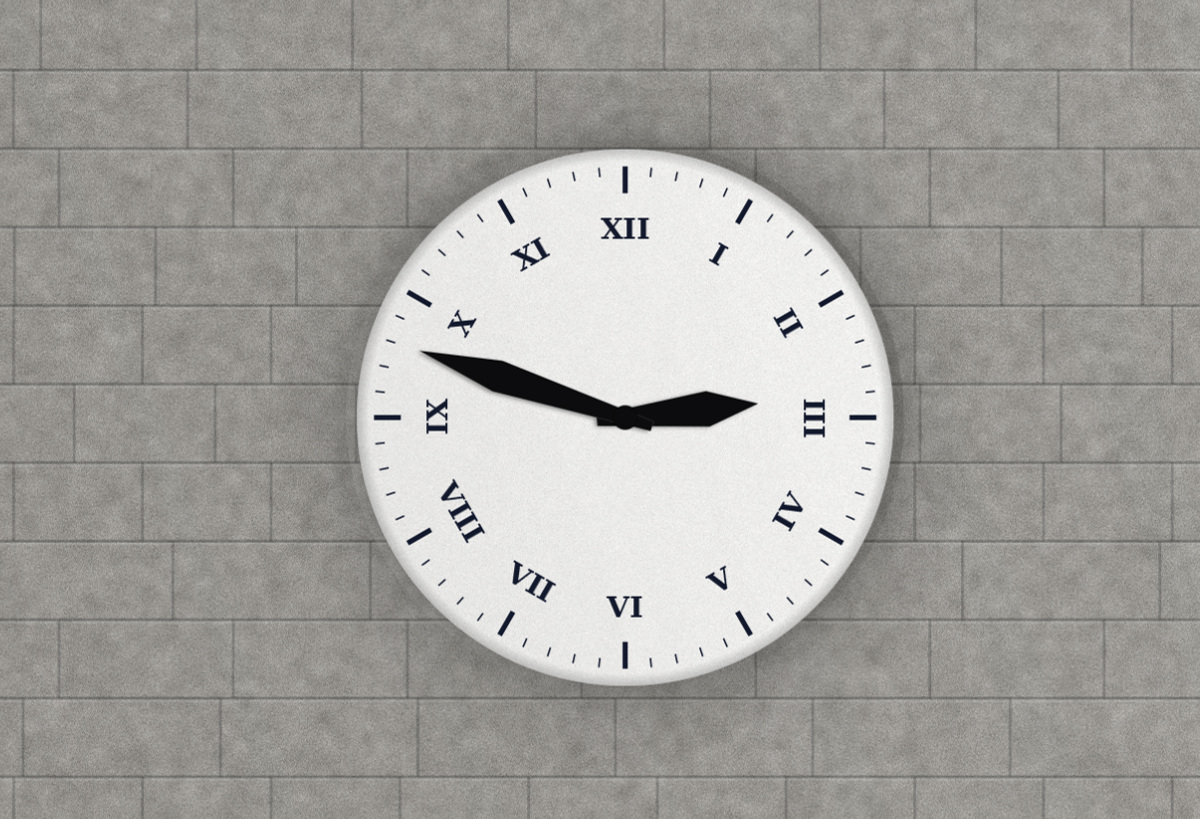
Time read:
2.48
